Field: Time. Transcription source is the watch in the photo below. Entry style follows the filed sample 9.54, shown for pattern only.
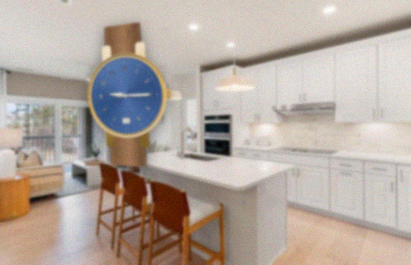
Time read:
9.15
